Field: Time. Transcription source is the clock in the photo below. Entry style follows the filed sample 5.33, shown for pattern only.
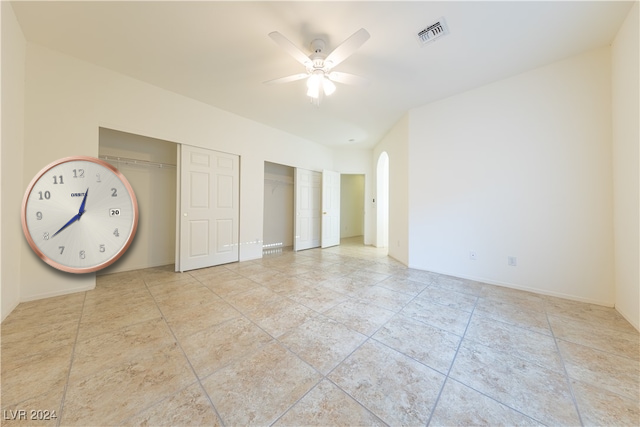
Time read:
12.39
